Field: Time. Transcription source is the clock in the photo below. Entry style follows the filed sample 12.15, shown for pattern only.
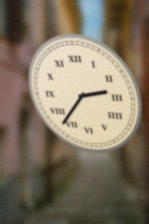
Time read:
2.37
